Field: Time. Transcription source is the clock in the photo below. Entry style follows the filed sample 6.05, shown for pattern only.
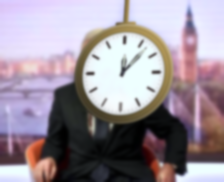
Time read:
12.07
